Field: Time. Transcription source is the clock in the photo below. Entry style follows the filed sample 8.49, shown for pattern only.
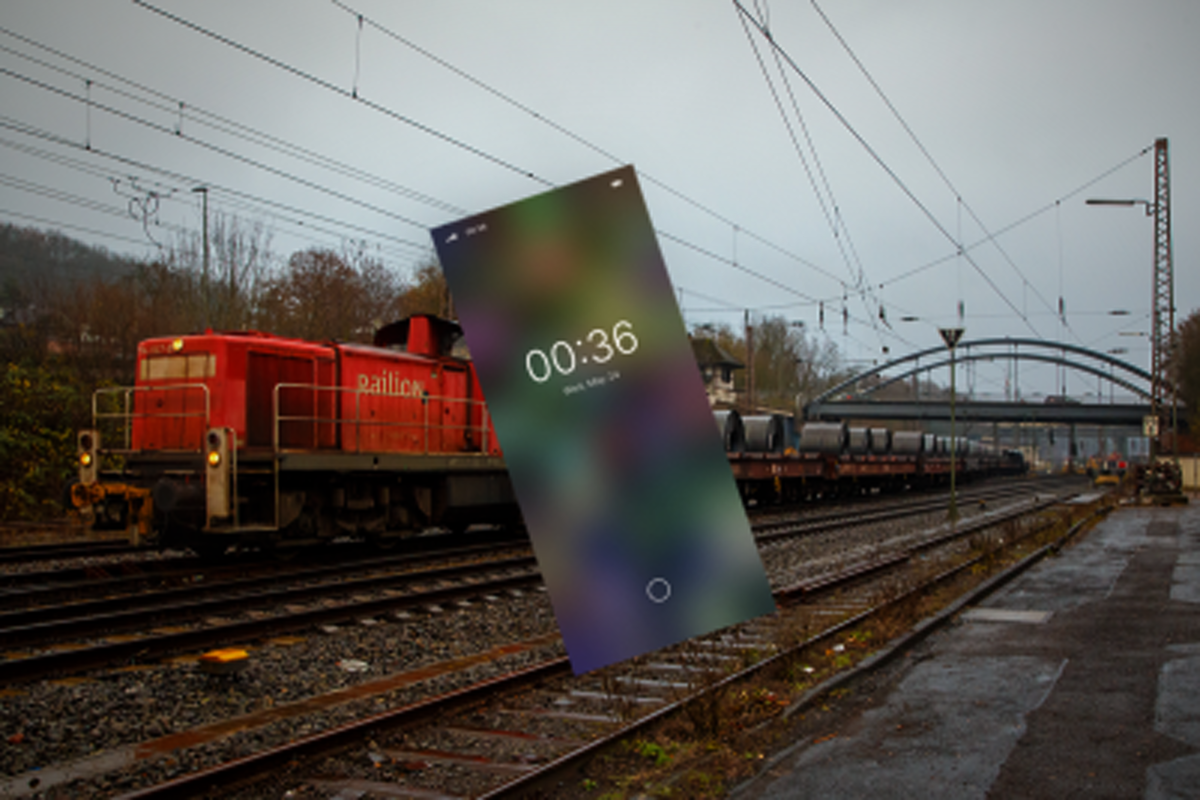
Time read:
0.36
